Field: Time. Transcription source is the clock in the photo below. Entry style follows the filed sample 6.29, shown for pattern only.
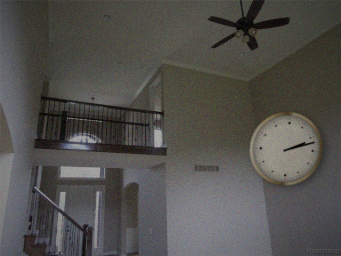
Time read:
2.12
